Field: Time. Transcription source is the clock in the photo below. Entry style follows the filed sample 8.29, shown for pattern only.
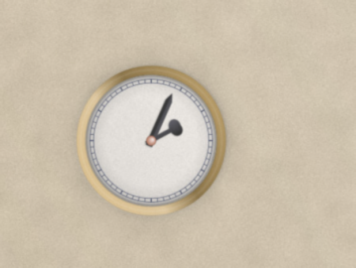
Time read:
2.04
